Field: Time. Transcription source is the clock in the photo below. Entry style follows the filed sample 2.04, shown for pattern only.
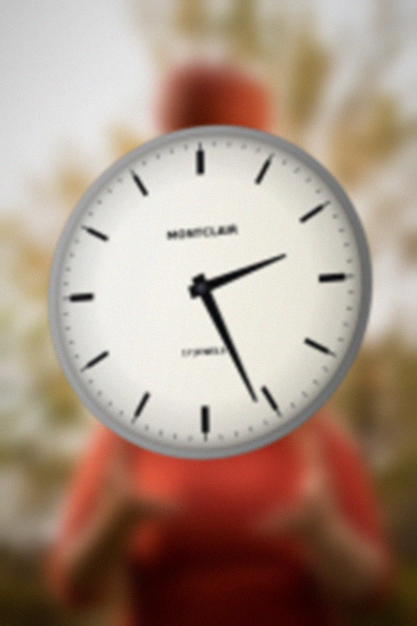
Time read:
2.26
